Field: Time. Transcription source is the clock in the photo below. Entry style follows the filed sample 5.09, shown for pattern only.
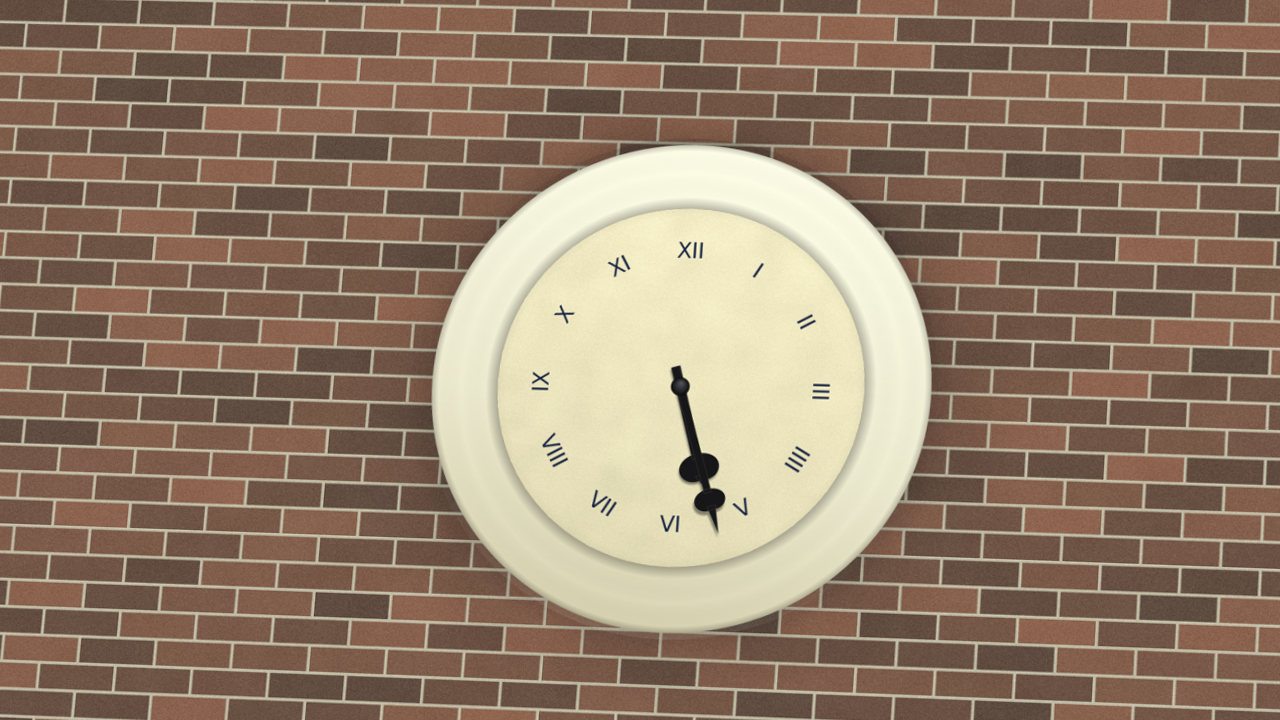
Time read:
5.27
